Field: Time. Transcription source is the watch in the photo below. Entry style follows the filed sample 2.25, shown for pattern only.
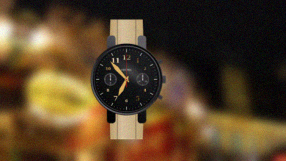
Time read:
6.53
